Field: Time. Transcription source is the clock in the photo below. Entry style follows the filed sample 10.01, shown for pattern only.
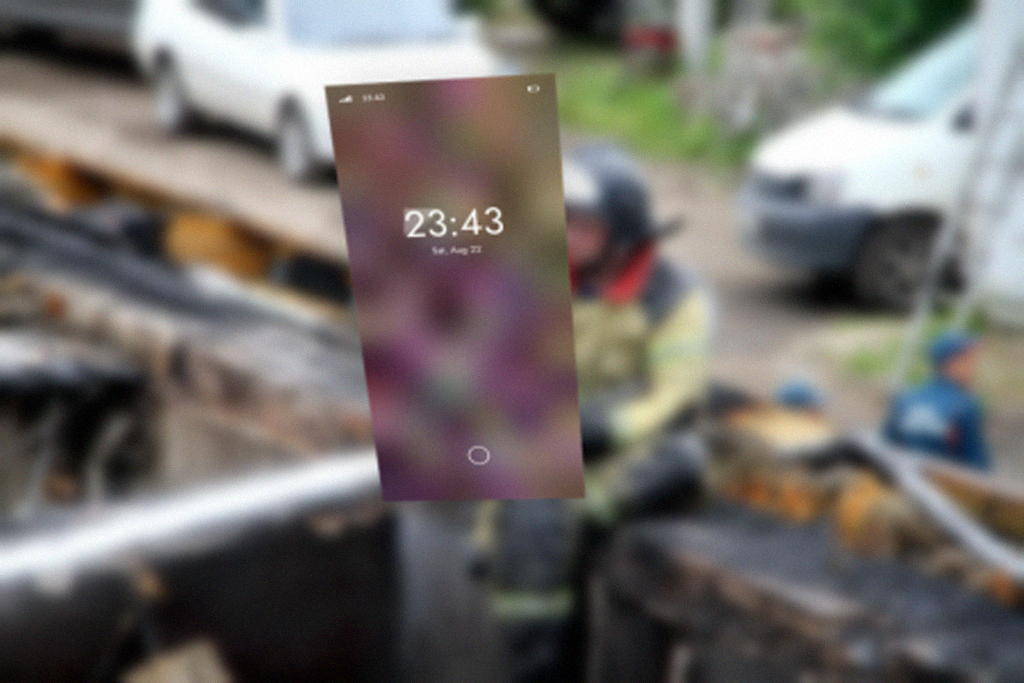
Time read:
23.43
